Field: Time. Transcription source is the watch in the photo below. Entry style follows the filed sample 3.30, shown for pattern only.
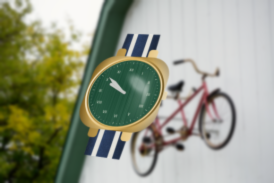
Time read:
9.51
